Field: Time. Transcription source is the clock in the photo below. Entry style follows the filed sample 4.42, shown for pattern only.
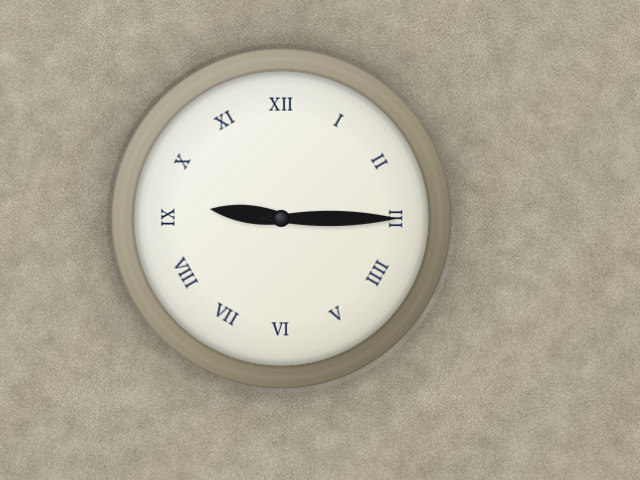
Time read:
9.15
